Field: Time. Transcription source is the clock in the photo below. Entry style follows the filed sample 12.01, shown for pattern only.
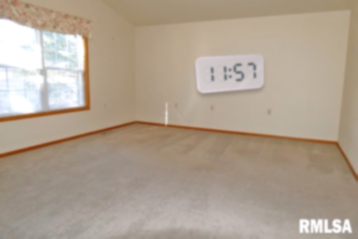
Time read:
11.57
